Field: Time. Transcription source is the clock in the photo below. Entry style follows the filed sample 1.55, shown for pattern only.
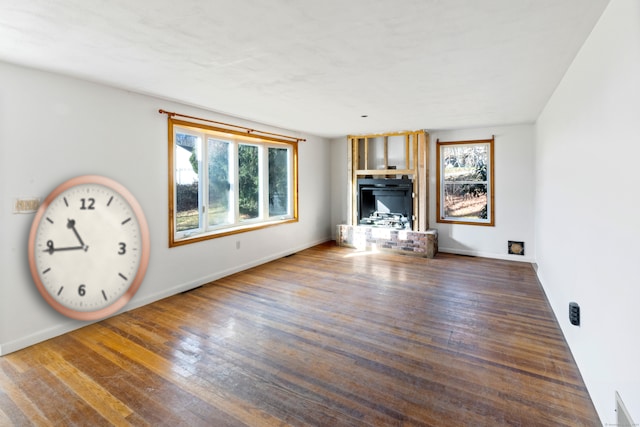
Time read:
10.44
